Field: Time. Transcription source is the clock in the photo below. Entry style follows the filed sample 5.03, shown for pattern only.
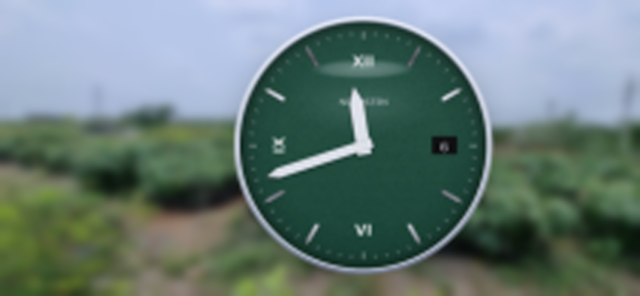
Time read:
11.42
